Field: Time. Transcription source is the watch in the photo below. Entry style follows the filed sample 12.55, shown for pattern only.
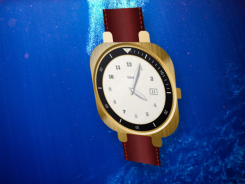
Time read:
4.04
